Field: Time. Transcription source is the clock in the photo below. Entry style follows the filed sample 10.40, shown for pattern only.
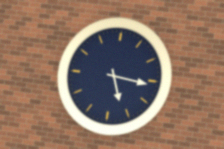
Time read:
5.16
